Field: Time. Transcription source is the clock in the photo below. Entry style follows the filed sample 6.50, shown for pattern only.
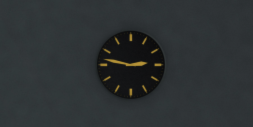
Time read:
2.47
